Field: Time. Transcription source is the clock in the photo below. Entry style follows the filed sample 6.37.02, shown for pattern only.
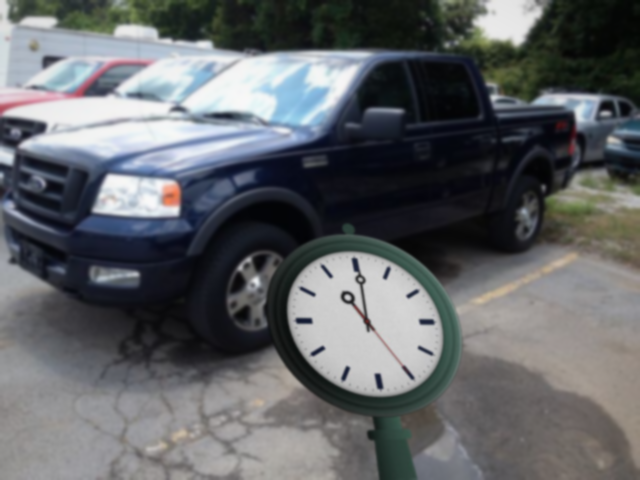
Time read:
11.00.25
